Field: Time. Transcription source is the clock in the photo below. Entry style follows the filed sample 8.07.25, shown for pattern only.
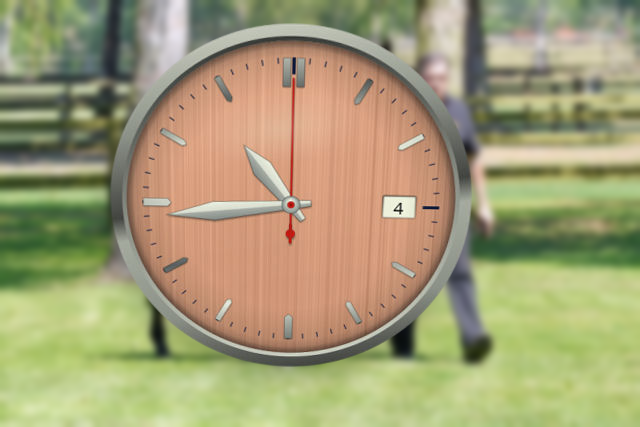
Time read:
10.44.00
